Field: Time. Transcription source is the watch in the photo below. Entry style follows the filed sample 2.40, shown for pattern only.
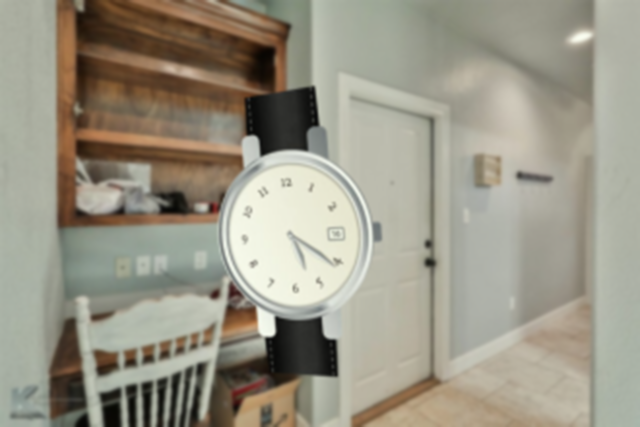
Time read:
5.21
